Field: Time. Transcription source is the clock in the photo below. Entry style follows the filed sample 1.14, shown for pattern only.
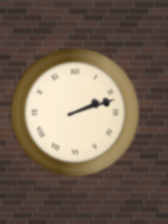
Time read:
2.12
